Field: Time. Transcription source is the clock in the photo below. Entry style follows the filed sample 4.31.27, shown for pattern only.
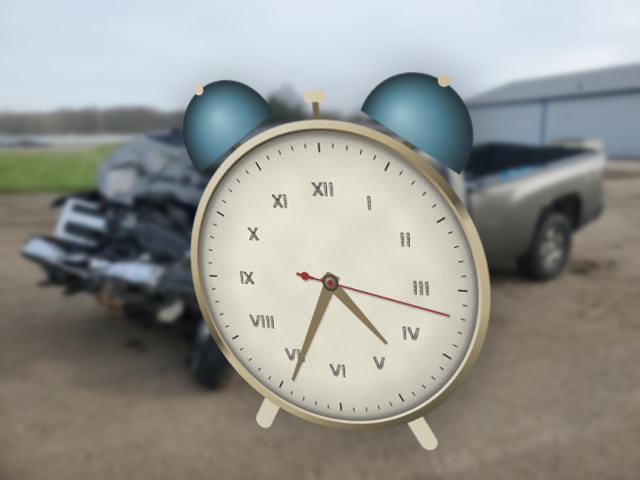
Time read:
4.34.17
